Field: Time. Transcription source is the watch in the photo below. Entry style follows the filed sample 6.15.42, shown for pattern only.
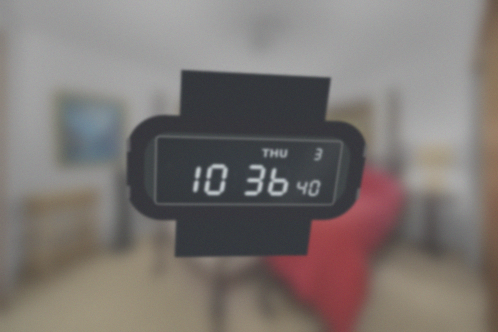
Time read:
10.36.40
